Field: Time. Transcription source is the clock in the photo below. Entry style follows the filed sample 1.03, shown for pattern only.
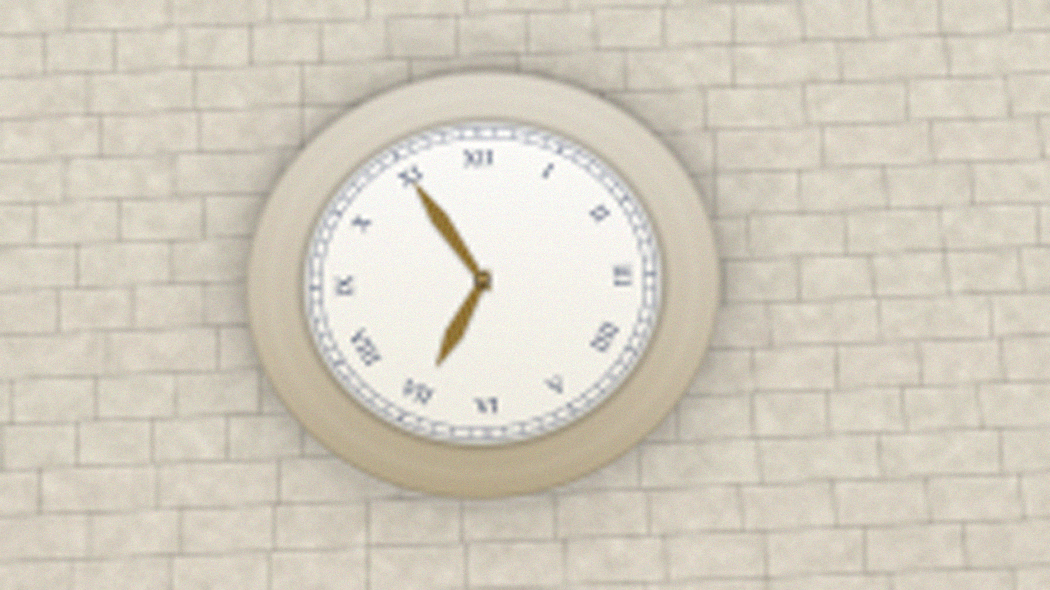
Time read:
6.55
